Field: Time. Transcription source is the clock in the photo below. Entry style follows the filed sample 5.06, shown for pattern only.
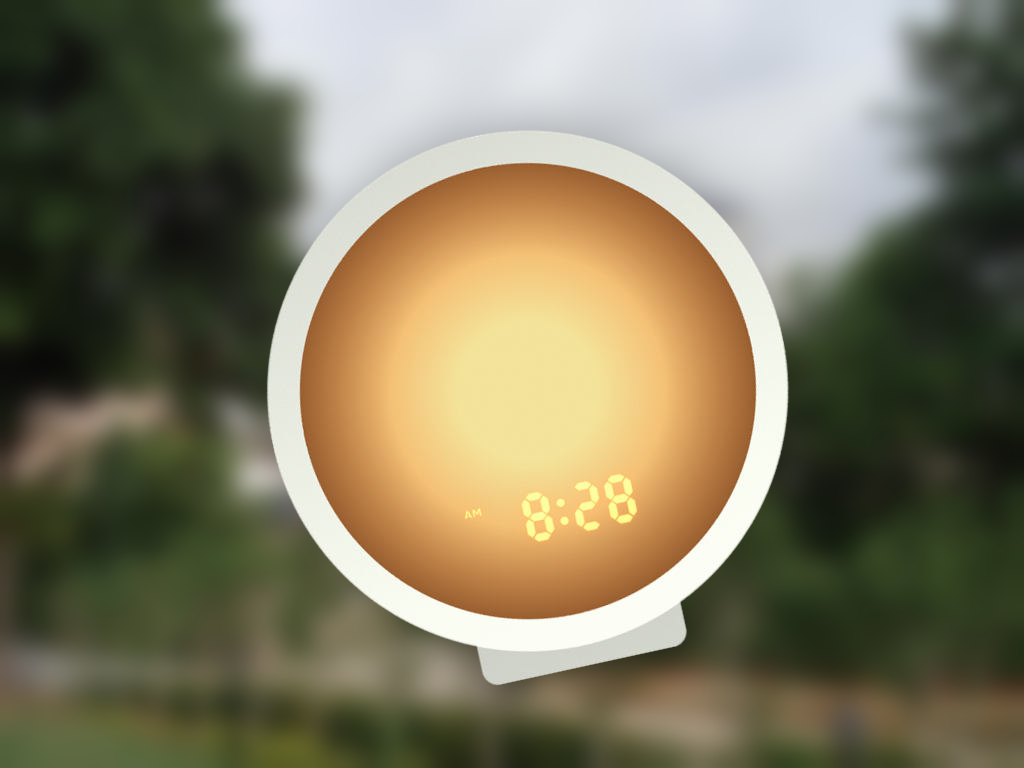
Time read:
8.28
